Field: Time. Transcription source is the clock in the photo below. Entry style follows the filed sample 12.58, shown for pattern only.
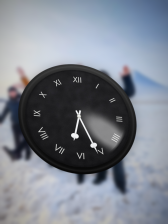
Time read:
6.26
